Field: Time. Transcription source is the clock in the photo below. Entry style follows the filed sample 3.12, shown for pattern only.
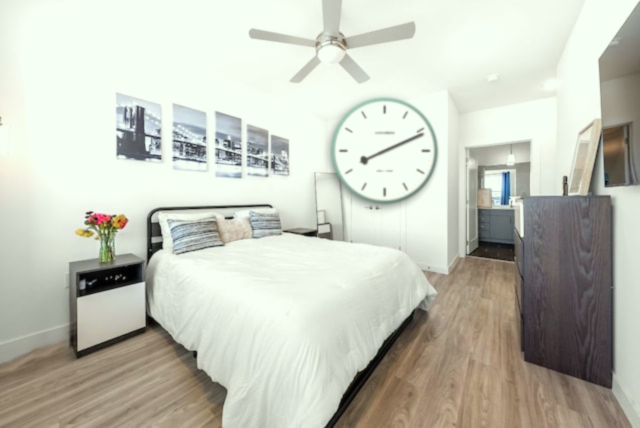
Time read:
8.11
